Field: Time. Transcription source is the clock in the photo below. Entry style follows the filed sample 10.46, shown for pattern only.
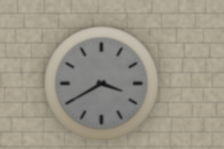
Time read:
3.40
